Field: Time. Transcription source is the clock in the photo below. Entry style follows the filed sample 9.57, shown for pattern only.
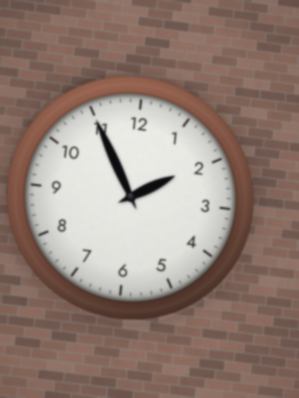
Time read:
1.55
